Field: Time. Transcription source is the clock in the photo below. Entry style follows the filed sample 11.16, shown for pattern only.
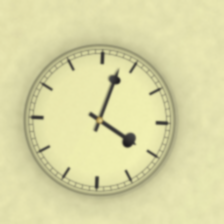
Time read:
4.03
